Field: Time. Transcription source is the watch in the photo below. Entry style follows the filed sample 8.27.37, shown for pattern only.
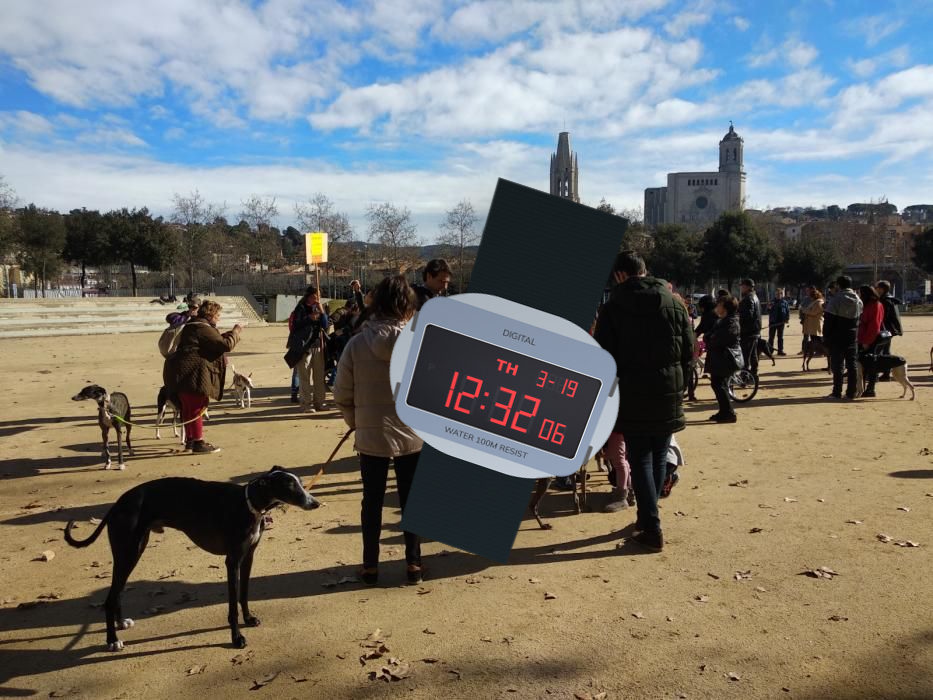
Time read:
12.32.06
